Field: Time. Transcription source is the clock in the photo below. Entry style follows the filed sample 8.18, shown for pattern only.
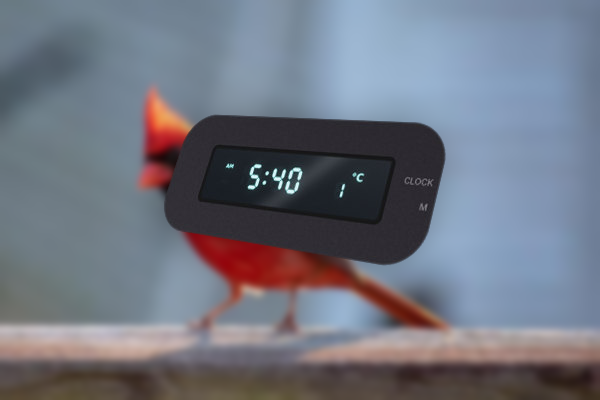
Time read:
5.40
